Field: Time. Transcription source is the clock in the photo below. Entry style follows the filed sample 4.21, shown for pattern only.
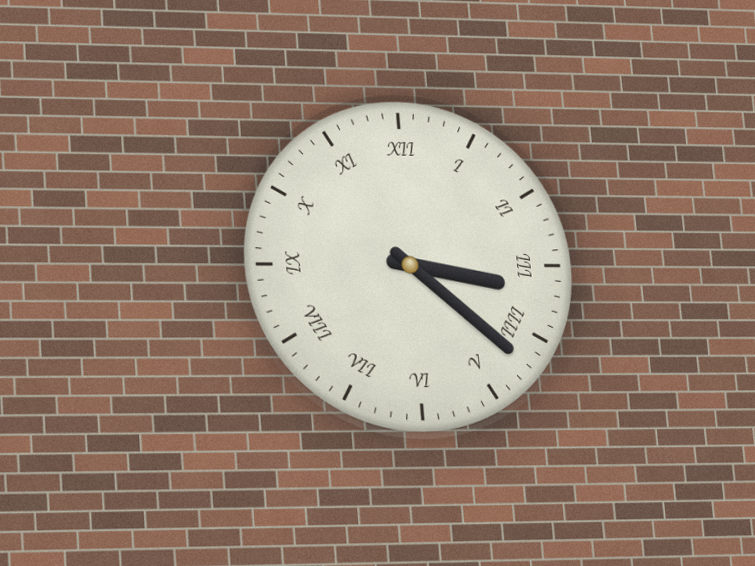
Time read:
3.22
